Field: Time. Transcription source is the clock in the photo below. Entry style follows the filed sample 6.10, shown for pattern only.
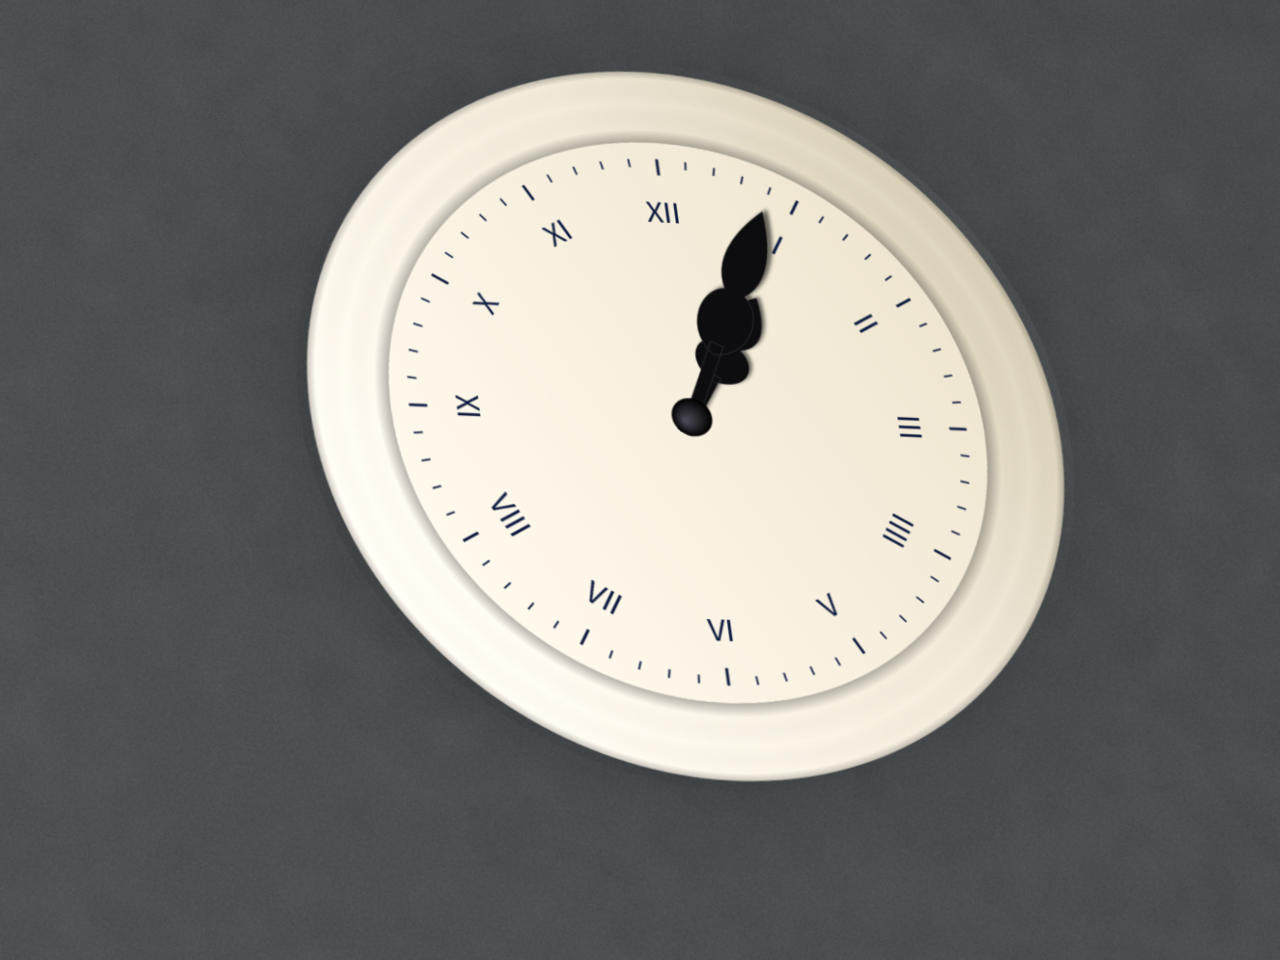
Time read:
1.04
